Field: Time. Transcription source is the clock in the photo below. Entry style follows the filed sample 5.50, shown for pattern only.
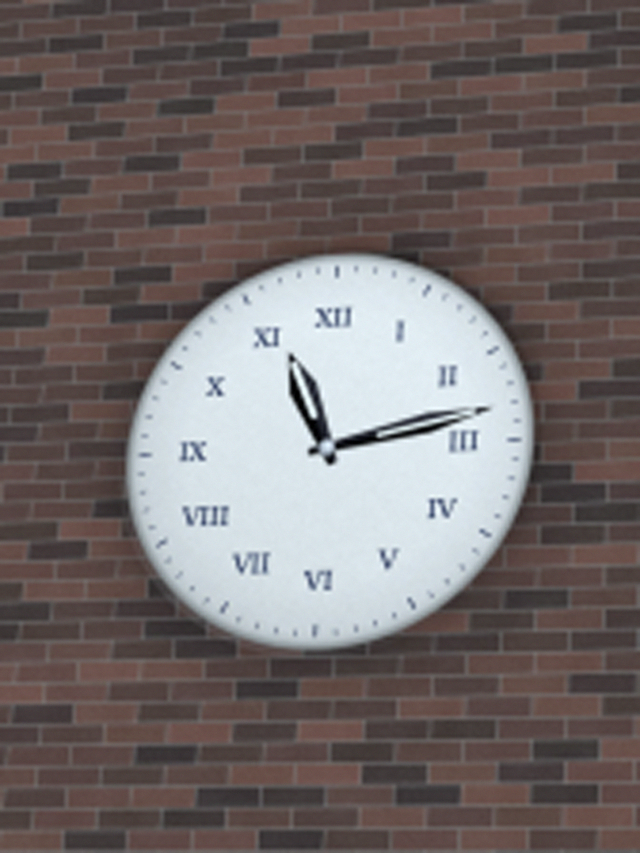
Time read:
11.13
